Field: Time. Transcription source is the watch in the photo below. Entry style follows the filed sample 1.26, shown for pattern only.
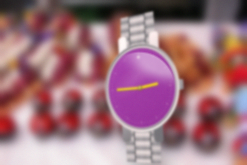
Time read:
2.45
